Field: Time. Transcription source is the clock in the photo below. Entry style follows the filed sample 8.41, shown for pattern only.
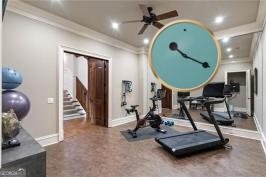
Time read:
10.19
